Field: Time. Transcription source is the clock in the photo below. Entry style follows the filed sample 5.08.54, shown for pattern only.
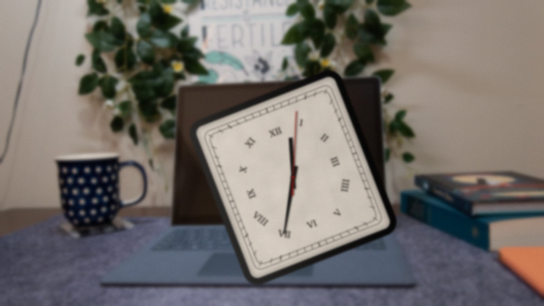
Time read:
12.35.04
